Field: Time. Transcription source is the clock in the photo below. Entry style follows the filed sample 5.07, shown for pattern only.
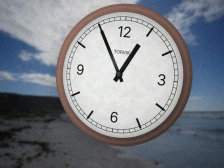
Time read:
12.55
